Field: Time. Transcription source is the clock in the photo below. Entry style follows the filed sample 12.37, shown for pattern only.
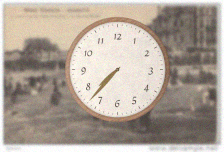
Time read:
7.37
